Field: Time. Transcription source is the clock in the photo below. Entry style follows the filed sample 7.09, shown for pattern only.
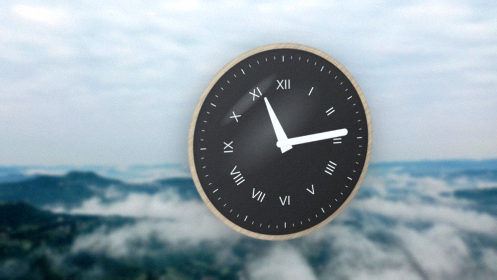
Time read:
11.14
